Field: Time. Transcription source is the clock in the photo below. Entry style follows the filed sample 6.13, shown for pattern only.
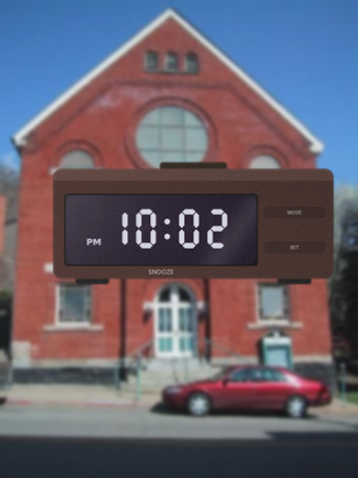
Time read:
10.02
